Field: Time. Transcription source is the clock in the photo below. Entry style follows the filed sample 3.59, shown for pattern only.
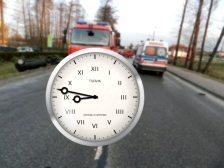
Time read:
8.47
